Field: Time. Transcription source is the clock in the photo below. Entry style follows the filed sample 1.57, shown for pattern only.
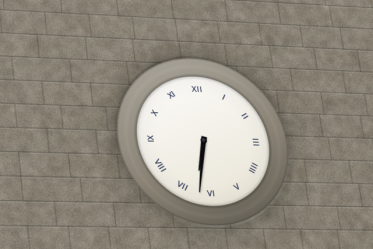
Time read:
6.32
